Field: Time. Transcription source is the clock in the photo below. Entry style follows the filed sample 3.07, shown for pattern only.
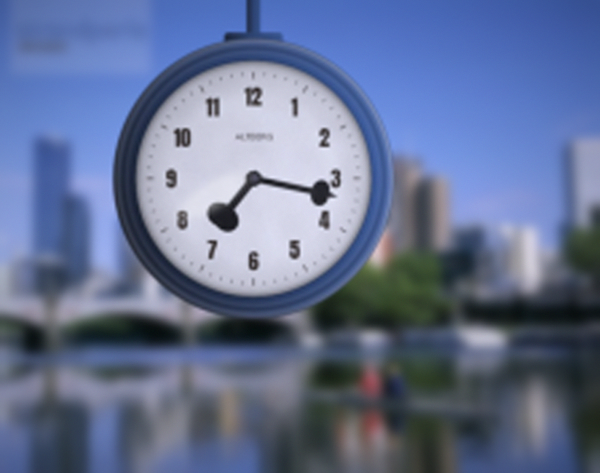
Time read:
7.17
